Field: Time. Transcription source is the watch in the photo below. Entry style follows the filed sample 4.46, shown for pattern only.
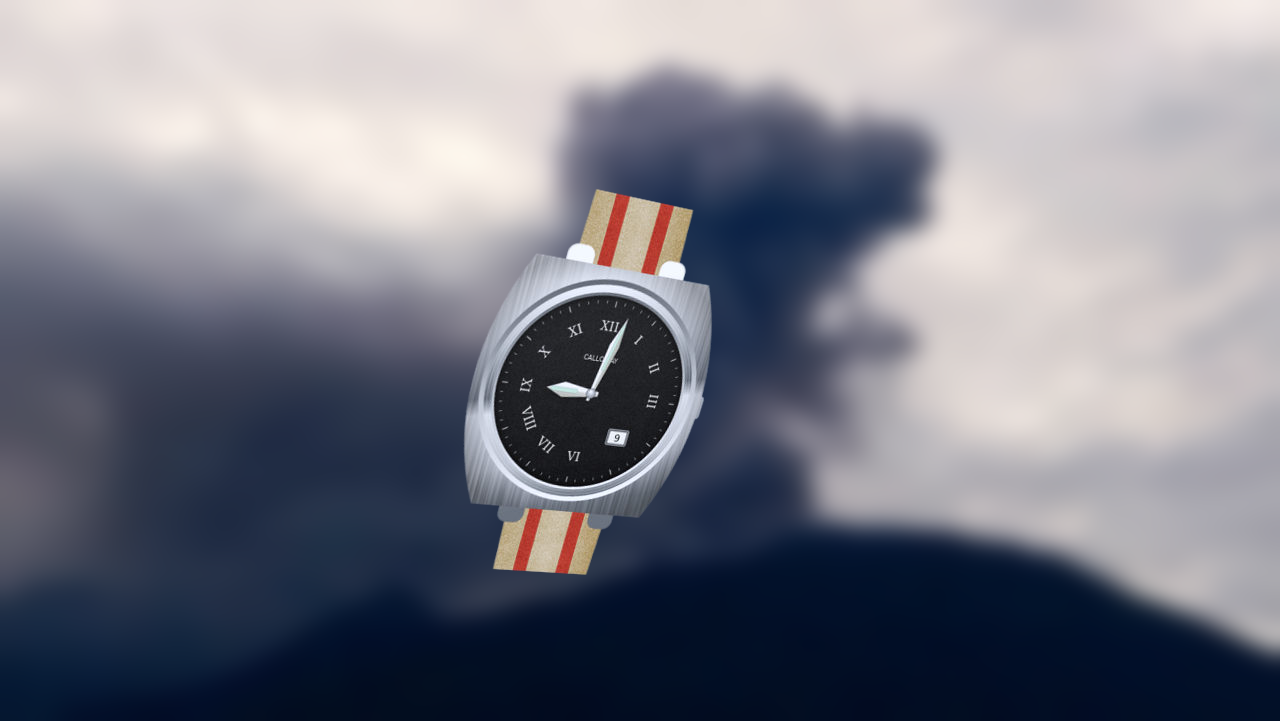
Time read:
9.02
